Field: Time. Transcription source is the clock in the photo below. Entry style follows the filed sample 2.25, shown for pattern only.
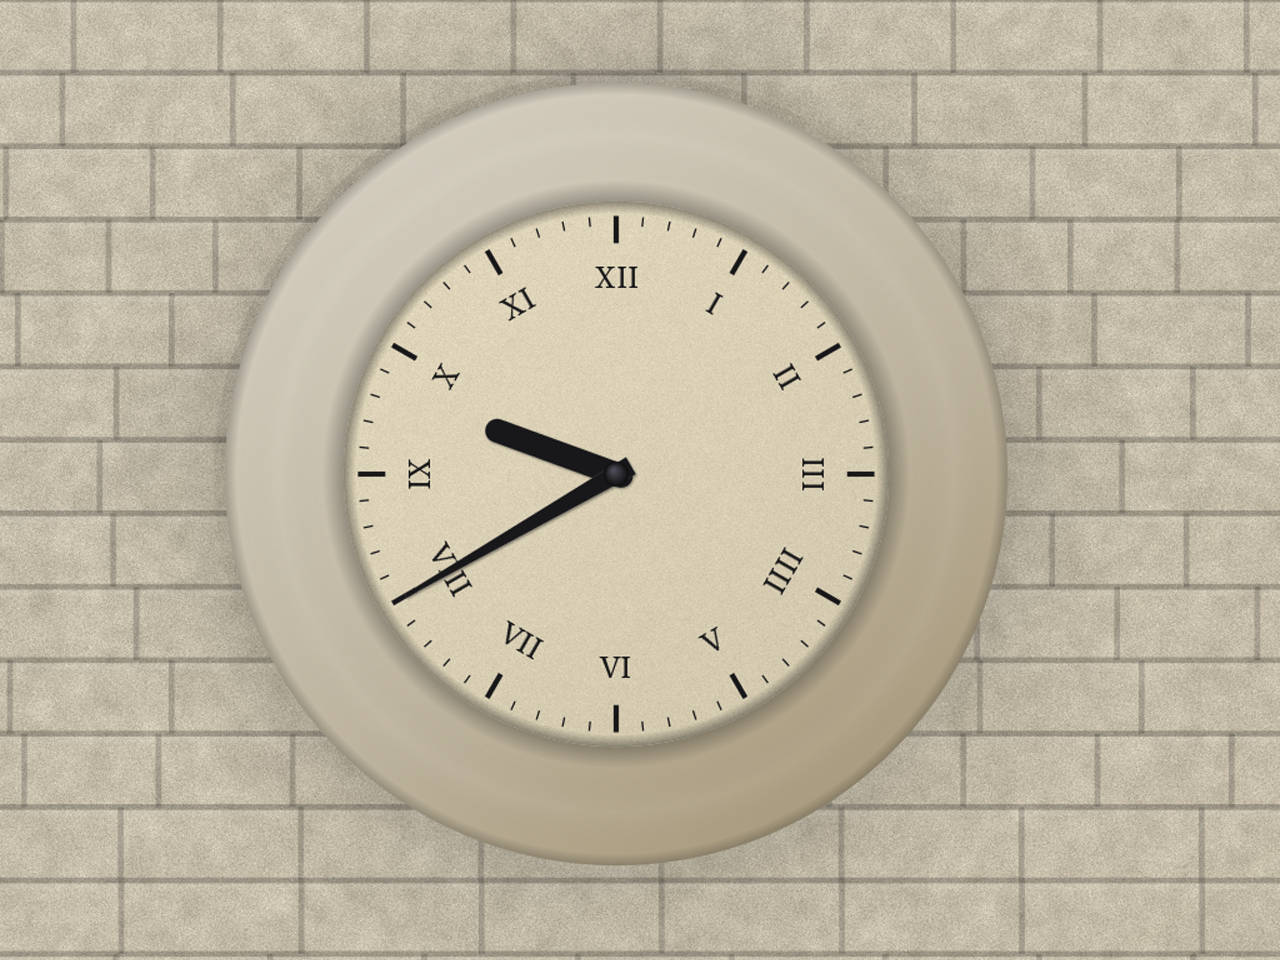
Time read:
9.40
